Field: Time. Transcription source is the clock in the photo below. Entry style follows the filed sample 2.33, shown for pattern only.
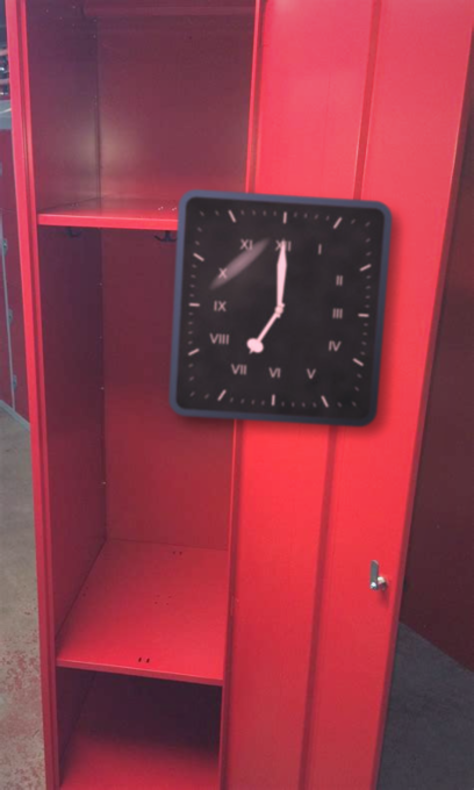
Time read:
7.00
